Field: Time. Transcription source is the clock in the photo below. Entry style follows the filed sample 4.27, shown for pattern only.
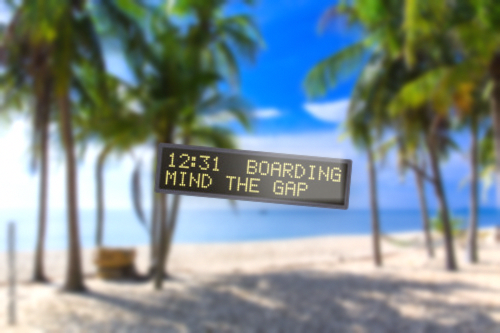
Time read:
12.31
